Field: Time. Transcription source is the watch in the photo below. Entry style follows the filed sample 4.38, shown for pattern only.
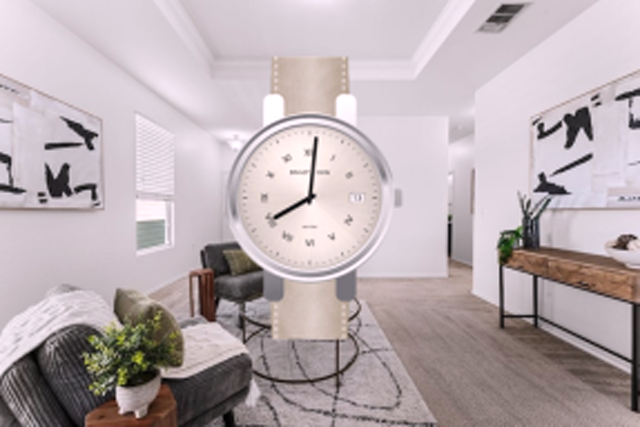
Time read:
8.01
